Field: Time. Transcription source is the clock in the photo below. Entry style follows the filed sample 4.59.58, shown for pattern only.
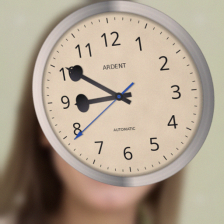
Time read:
8.50.39
